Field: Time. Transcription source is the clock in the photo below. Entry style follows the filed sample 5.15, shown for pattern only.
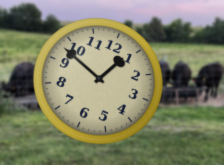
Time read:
12.48
